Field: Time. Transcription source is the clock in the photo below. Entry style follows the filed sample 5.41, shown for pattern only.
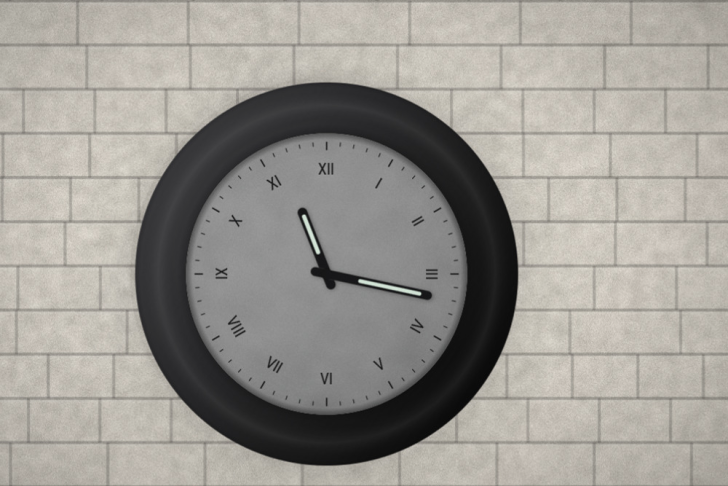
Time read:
11.17
